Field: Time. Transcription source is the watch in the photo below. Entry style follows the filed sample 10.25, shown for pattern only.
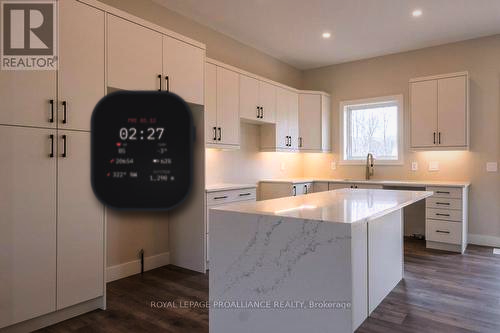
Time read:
2.27
